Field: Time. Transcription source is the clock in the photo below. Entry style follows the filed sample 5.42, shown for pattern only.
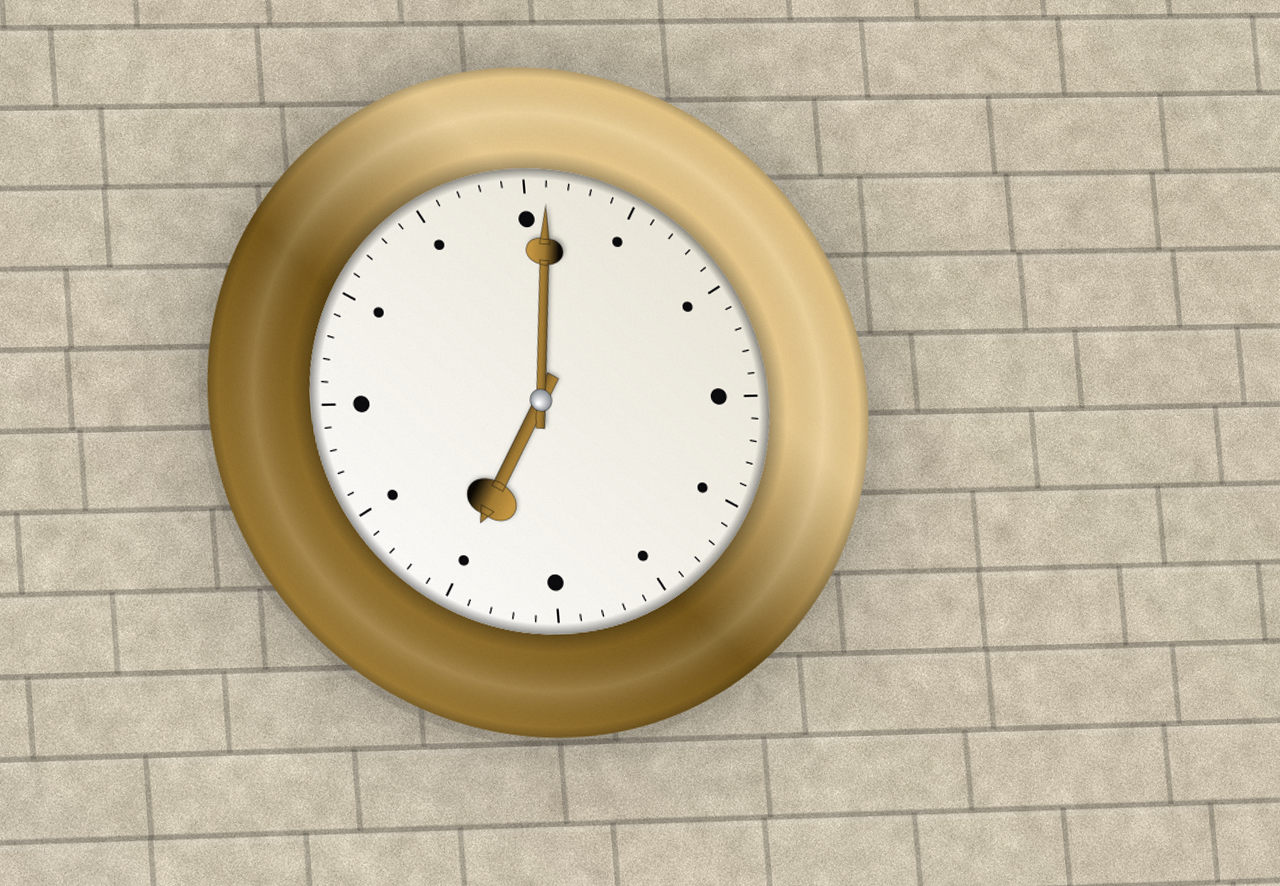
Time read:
7.01
